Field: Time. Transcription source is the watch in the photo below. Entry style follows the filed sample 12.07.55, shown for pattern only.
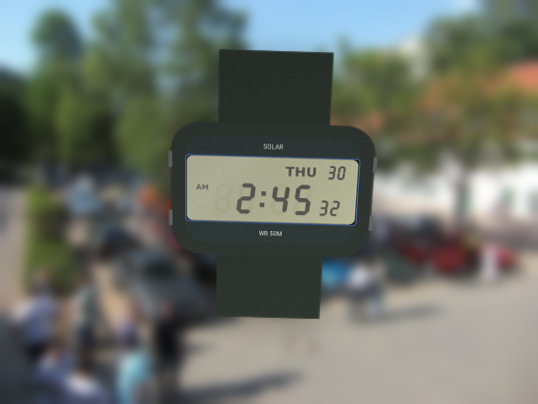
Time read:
2.45.32
